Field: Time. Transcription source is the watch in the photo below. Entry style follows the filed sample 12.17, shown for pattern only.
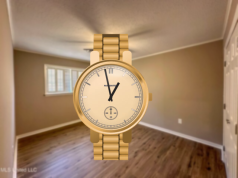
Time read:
12.58
